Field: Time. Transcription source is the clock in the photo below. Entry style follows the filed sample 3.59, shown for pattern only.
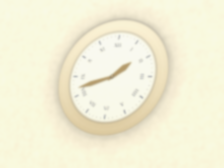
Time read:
1.42
